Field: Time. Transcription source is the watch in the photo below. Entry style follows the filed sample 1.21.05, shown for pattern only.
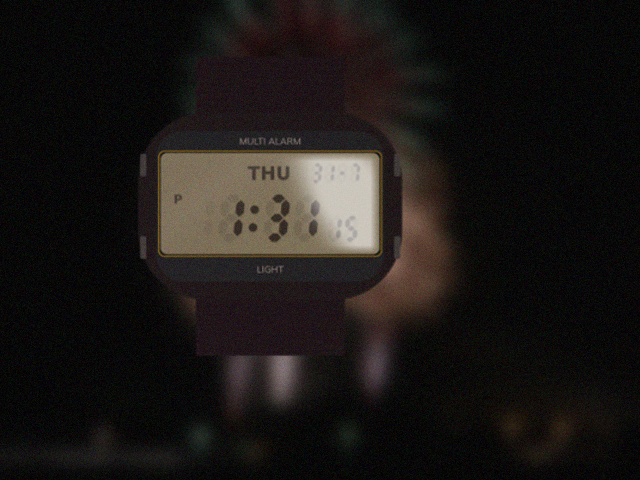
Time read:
1.31.15
